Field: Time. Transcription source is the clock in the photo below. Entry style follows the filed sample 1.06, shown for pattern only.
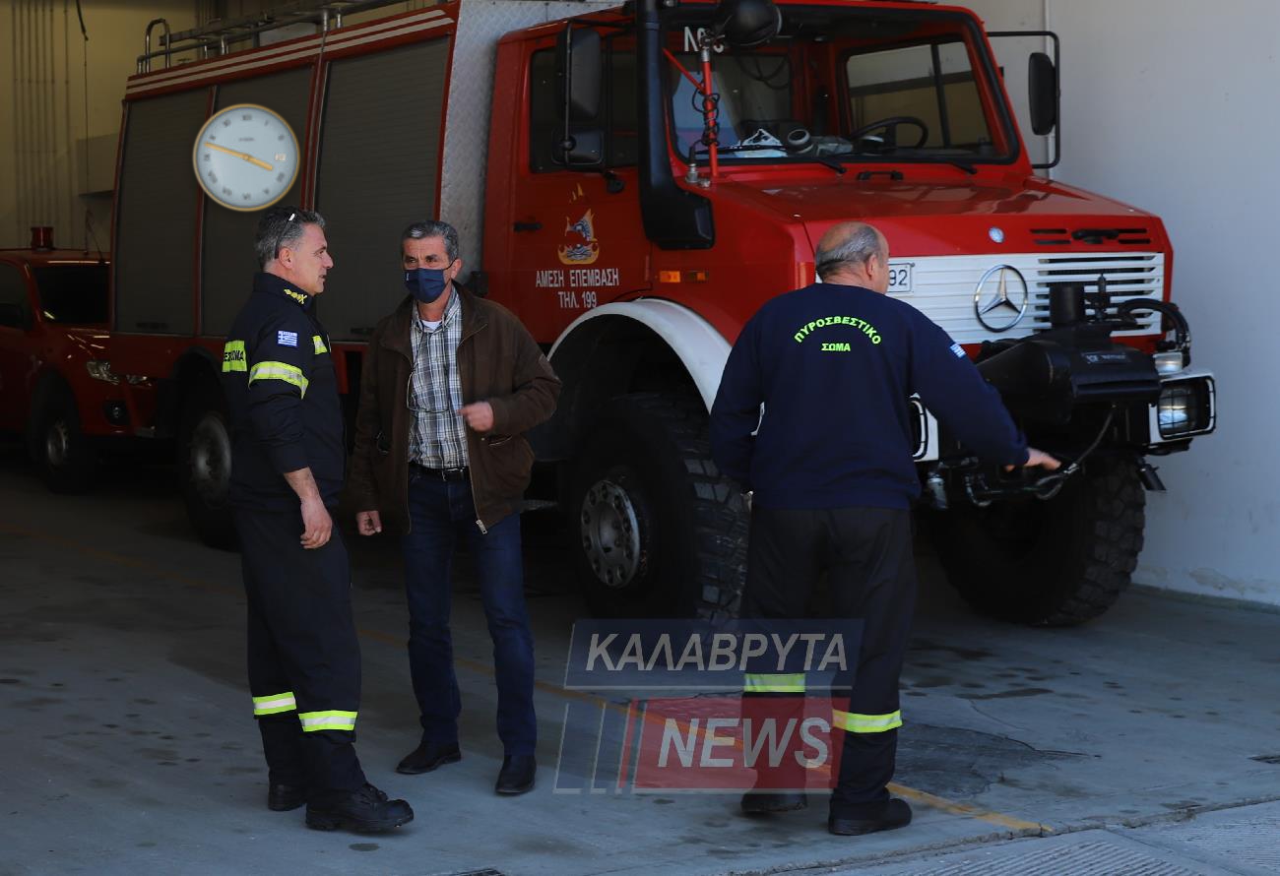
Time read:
3.48
